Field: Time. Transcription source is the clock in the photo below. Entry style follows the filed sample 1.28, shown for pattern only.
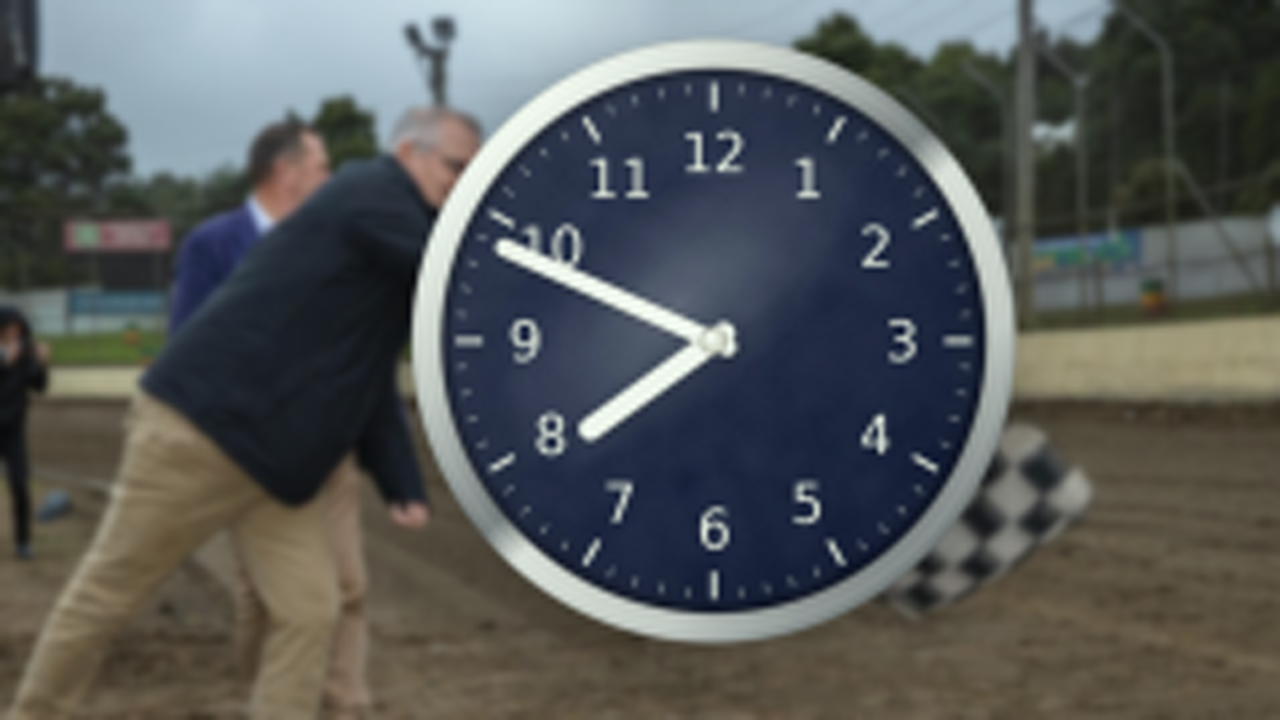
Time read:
7.49
